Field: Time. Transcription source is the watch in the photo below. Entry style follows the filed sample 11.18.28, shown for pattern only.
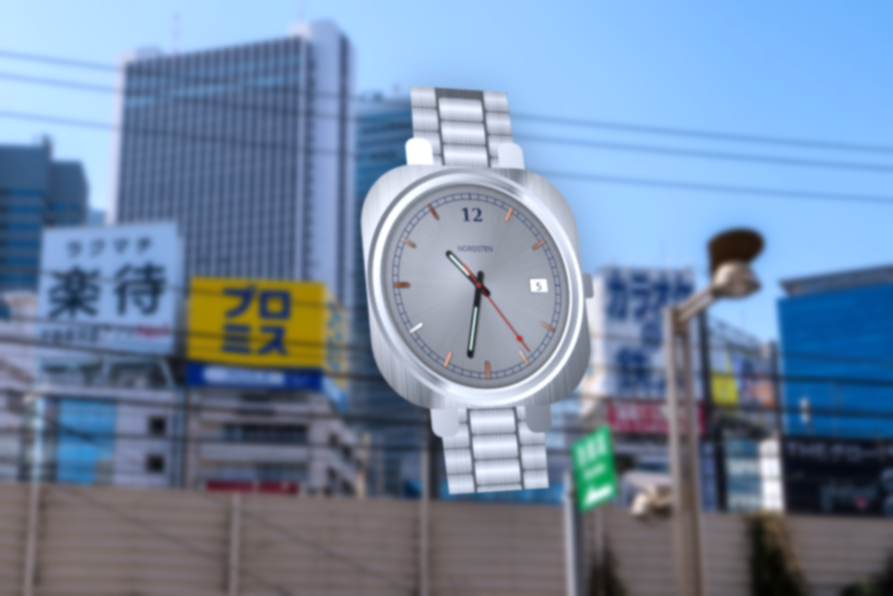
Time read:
10.32.24
